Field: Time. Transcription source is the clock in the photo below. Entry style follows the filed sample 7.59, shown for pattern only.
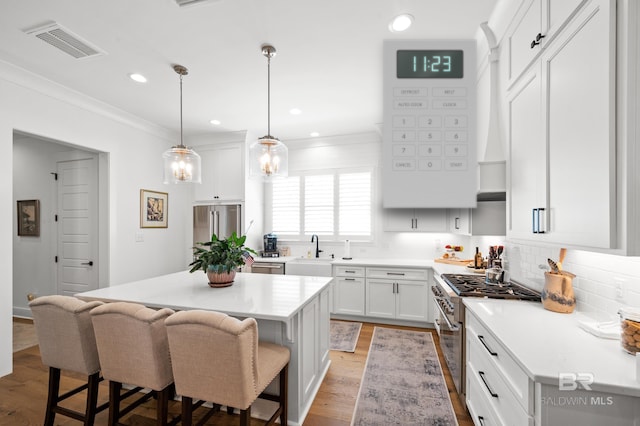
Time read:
11.23
